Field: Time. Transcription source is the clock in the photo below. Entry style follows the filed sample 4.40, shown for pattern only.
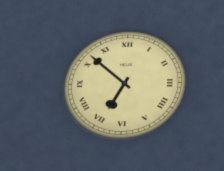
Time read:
6.52
